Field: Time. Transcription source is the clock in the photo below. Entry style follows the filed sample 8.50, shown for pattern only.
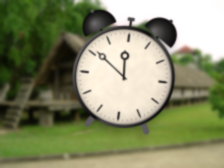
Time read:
11.51
